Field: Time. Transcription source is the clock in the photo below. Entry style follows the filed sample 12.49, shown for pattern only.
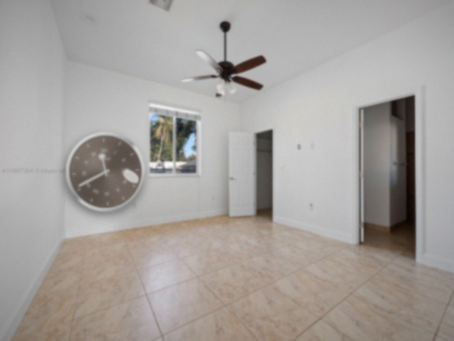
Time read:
11.41
